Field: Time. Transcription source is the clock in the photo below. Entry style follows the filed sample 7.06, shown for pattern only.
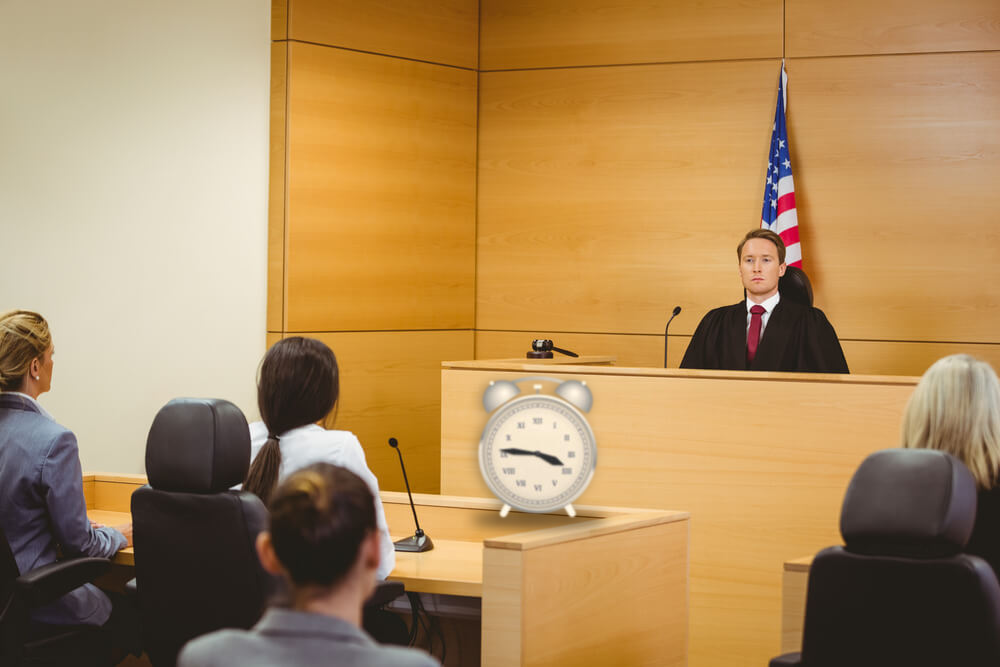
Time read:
3.46
